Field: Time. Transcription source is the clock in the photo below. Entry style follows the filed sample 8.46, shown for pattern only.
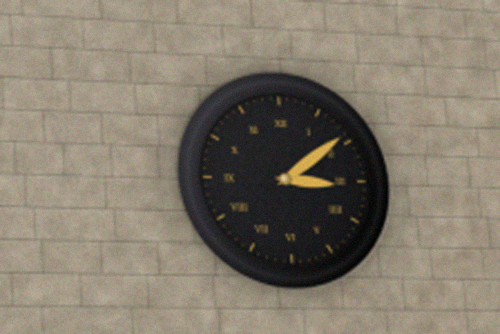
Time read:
3.09
